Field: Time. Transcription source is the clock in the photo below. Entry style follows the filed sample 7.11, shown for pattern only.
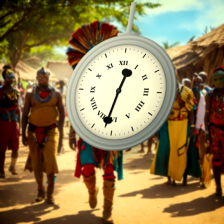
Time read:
12.32
